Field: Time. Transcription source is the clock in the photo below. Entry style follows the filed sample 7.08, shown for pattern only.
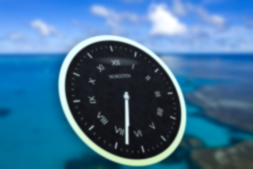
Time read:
6.33
